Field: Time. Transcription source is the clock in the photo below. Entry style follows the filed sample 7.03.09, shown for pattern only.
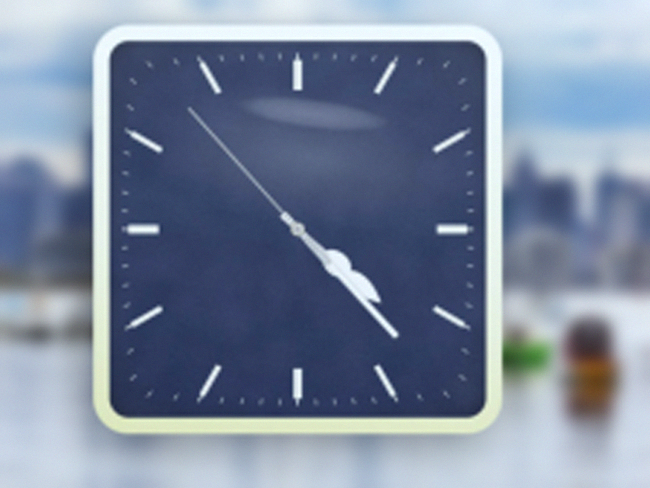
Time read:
4.22.53
